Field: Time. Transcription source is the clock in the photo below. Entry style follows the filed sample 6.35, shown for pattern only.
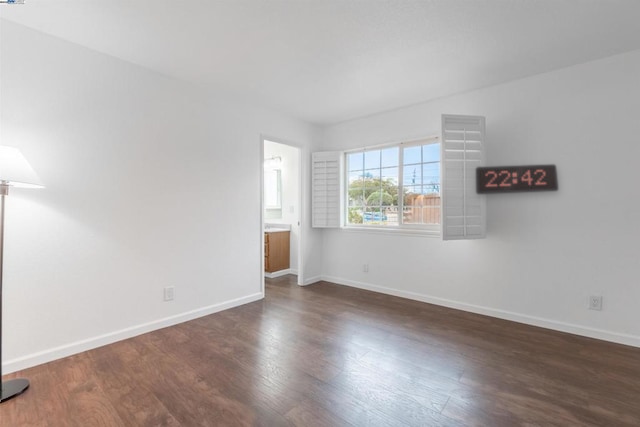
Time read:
22.42
